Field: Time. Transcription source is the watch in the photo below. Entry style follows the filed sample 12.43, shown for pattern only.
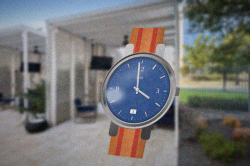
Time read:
3.59
